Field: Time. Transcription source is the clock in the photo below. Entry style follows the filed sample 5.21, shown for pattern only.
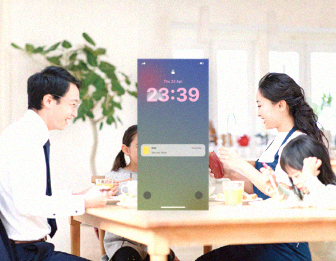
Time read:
23.39
